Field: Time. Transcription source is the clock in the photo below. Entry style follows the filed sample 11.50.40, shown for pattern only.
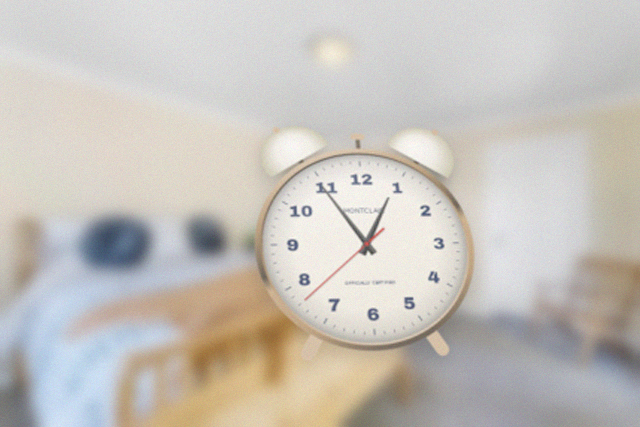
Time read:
12.54.38
